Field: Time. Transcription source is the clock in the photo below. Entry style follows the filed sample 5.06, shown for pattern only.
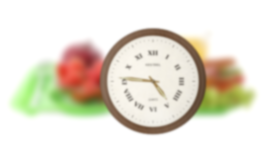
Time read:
4.46
